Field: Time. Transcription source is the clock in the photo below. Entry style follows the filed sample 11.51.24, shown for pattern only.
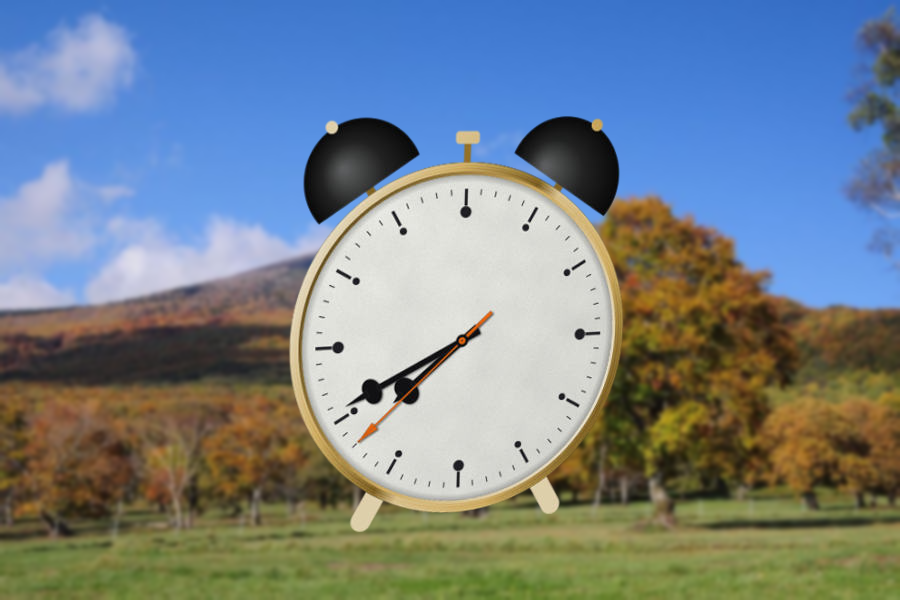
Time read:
7.40.38
